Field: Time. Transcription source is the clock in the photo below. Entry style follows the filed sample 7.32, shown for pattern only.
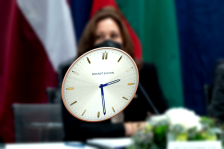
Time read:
2.28
